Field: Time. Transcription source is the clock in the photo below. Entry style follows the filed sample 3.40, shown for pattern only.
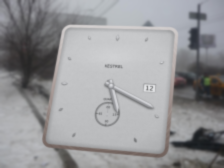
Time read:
5.19
